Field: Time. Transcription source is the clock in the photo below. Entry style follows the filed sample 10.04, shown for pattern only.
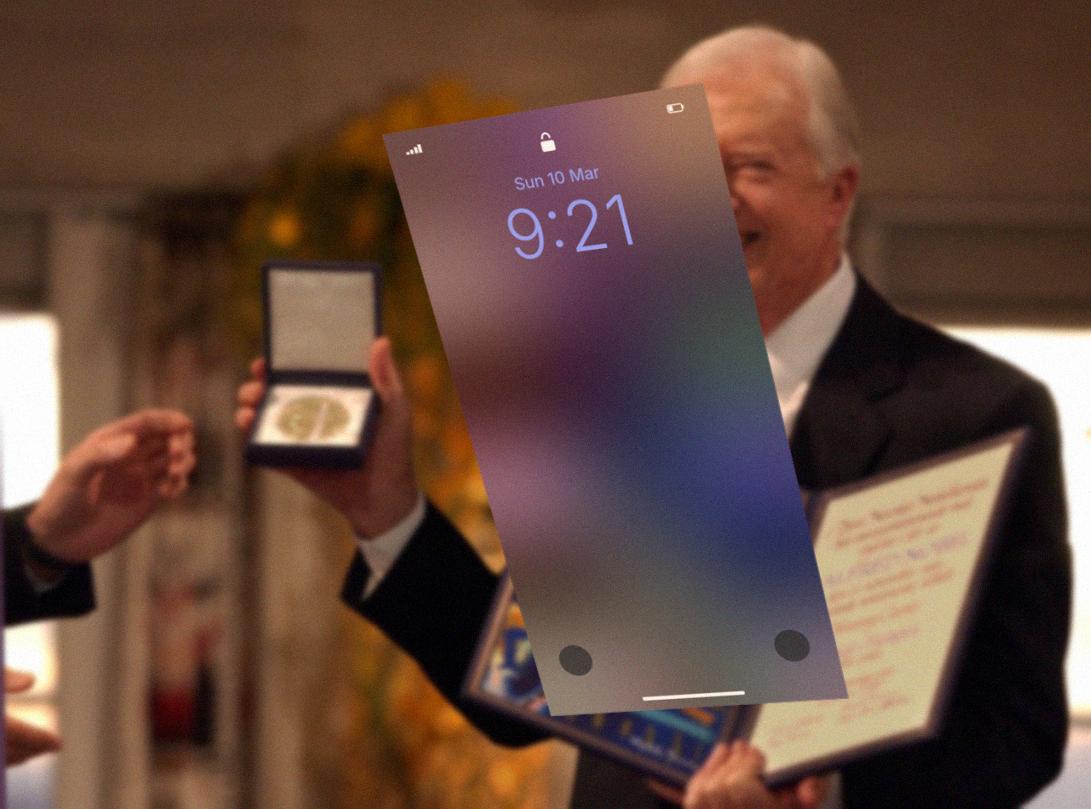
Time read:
9.21
